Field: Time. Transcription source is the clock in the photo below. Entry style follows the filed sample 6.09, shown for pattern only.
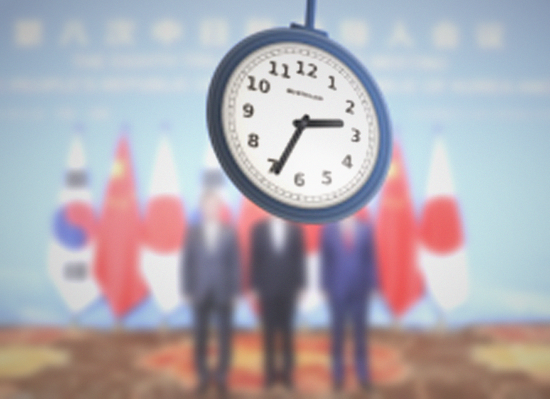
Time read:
2.34
